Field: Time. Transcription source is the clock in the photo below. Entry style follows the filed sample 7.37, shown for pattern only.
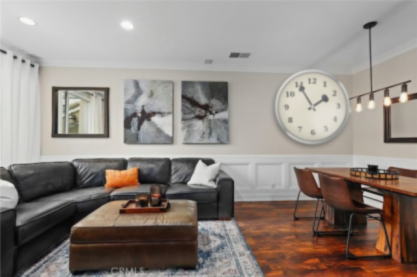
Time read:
1.55
